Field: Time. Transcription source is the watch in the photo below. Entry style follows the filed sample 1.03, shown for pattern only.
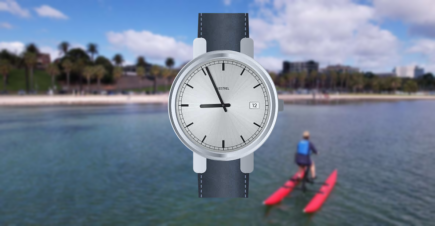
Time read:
8.56
